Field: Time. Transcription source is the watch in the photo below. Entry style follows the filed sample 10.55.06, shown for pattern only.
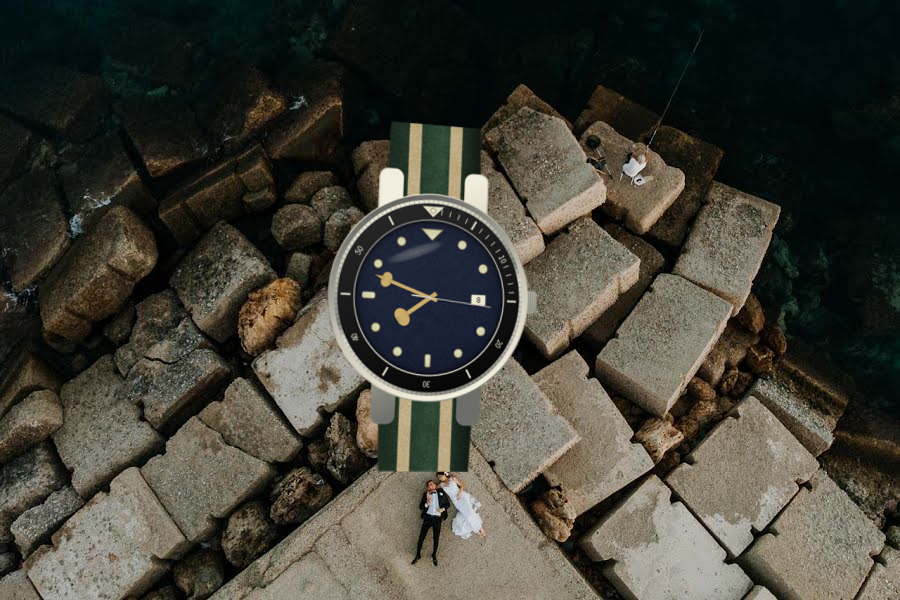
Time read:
7.48.16
